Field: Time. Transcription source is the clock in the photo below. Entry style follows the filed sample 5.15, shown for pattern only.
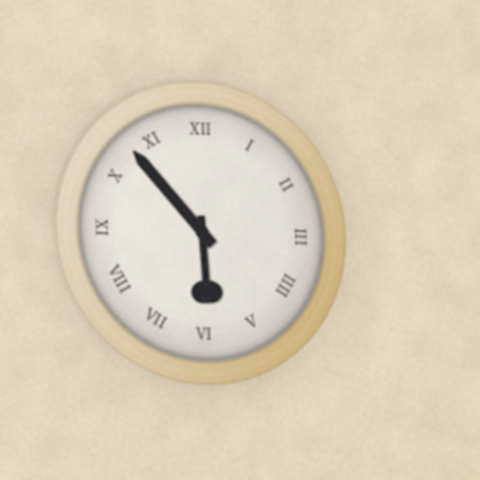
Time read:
5.53
